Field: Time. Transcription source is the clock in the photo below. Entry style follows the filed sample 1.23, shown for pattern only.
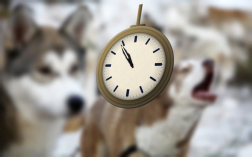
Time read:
10.54
